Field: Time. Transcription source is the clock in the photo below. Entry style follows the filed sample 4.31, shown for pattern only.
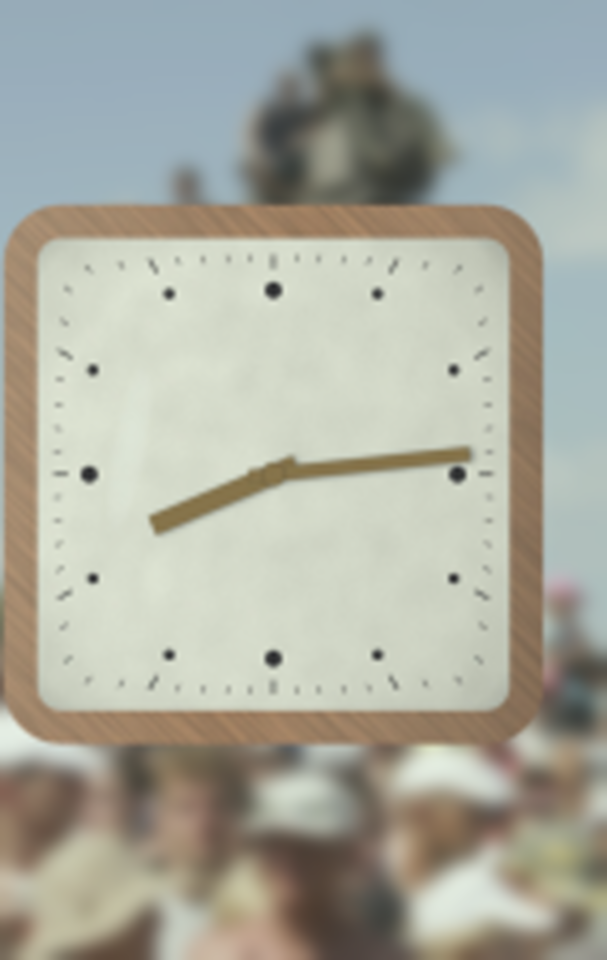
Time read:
8.14
